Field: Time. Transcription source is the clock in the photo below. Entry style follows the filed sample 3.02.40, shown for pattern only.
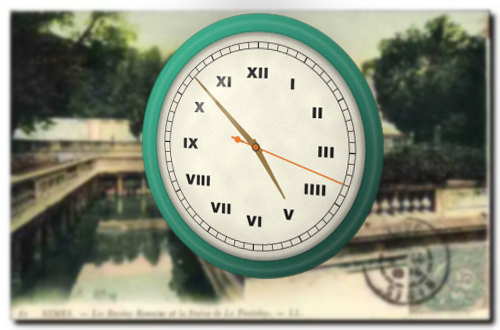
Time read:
4.52.18
